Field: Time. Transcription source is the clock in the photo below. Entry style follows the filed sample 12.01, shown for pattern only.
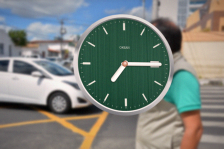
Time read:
7.15
